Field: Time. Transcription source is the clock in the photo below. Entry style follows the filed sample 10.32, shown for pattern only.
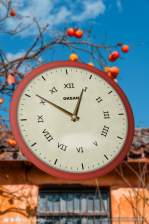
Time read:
12.51
